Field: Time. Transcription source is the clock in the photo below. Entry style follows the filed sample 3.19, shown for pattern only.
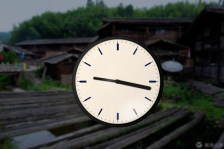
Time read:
9.17
